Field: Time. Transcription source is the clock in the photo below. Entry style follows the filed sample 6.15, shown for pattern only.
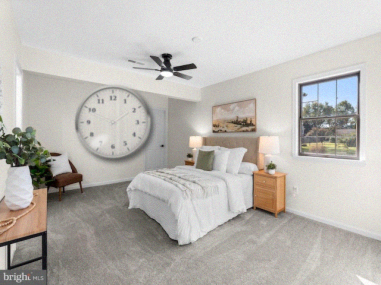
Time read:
1.49
